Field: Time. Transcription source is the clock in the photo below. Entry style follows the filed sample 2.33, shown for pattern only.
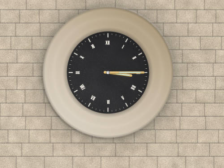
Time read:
3.15
